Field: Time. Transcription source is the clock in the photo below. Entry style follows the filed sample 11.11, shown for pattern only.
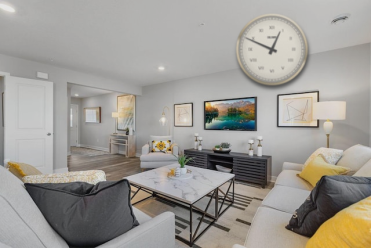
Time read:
12.49
